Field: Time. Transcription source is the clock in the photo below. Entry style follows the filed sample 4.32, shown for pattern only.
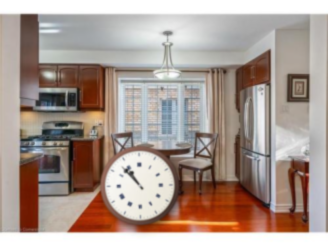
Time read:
10.53
